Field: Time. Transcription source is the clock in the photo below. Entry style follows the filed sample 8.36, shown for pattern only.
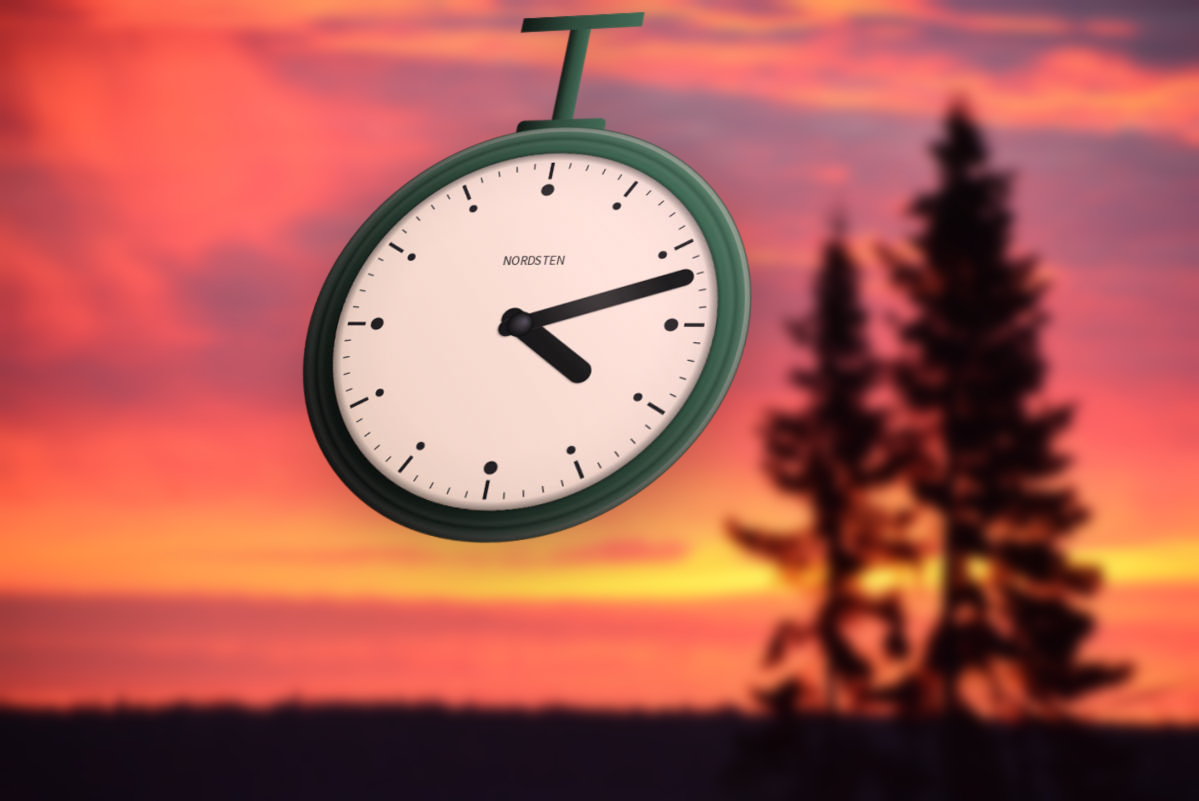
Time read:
4.12
